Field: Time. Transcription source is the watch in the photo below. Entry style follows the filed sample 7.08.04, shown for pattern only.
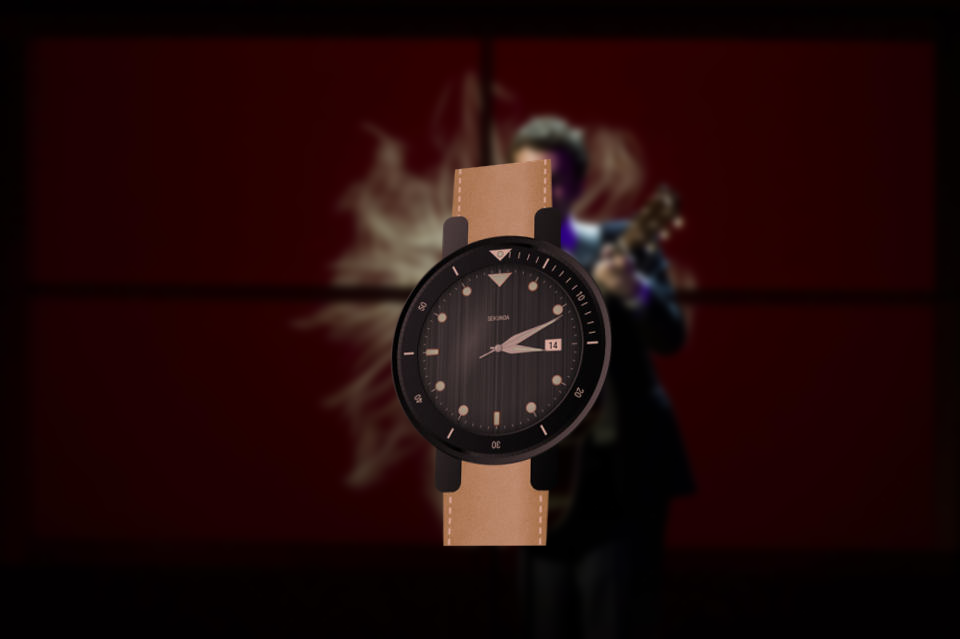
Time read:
3.11.11
